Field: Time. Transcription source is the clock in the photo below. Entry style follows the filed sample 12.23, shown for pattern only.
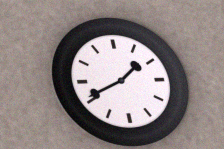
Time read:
1.41
